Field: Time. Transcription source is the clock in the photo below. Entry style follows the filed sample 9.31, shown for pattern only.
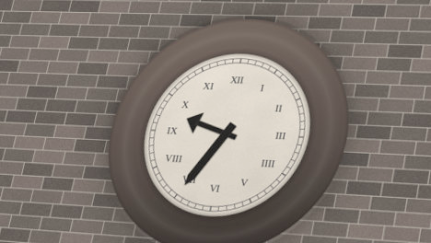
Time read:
9.35
